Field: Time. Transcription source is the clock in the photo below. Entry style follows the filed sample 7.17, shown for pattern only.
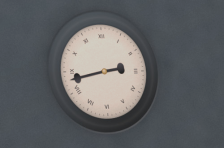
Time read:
2.43
